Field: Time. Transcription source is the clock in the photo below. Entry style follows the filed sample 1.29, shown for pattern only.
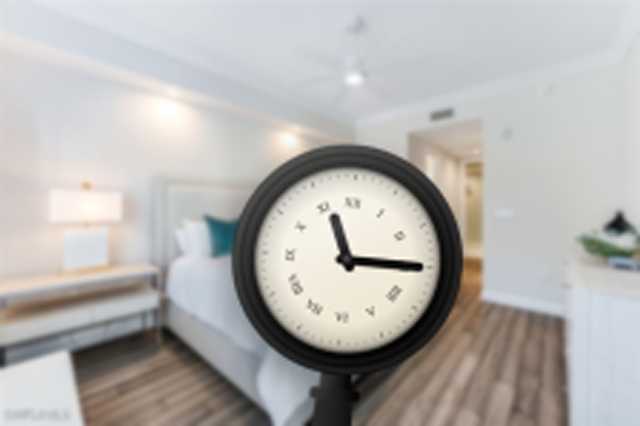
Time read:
11.15
